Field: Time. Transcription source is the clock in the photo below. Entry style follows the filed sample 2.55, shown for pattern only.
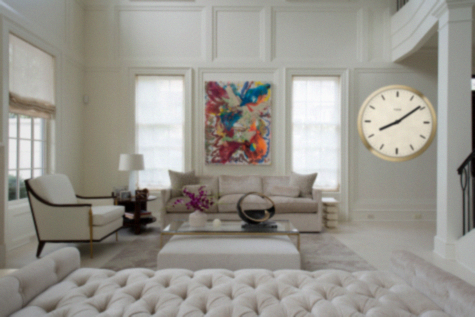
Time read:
8.09
